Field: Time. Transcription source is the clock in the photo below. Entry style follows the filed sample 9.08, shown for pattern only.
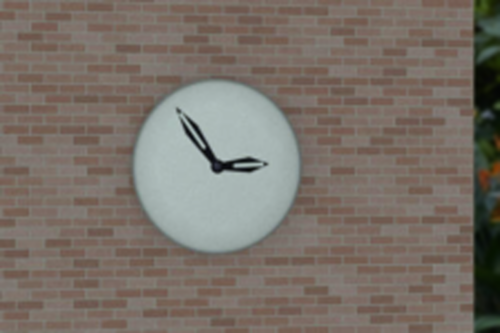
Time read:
2.54
